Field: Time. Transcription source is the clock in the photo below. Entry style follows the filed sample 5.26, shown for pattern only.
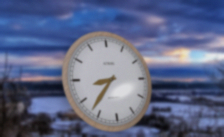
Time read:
8.37
